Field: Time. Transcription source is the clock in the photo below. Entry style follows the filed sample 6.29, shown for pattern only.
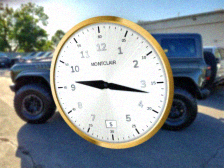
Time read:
9.17
